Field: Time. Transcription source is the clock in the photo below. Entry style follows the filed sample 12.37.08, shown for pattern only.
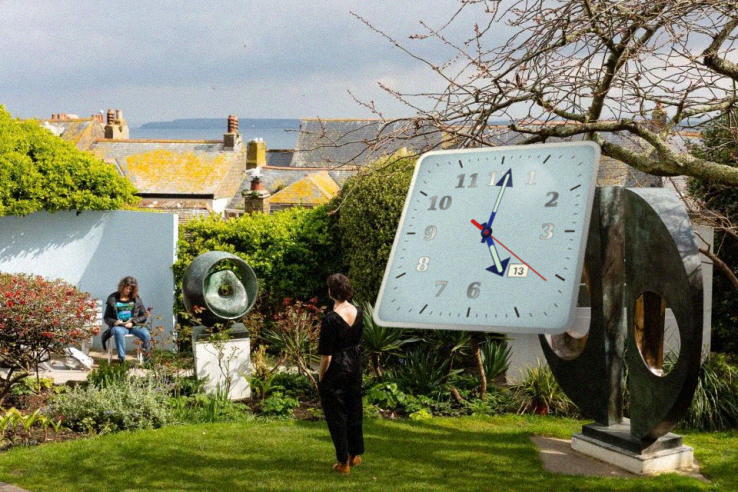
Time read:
5.01.21
